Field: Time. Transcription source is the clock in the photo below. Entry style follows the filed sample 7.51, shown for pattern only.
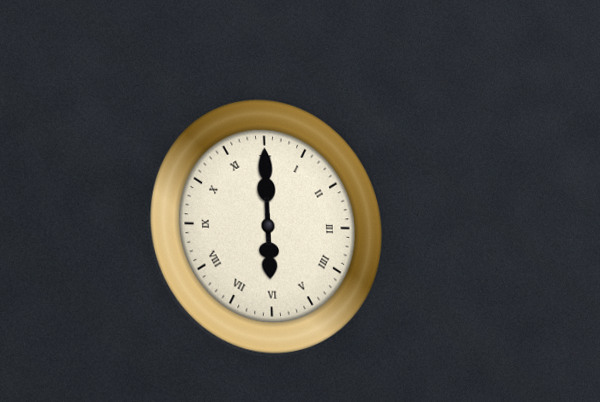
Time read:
6.00
